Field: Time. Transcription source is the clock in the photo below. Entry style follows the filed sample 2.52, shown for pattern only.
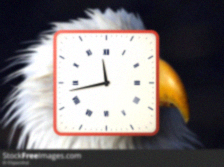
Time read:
11.43
